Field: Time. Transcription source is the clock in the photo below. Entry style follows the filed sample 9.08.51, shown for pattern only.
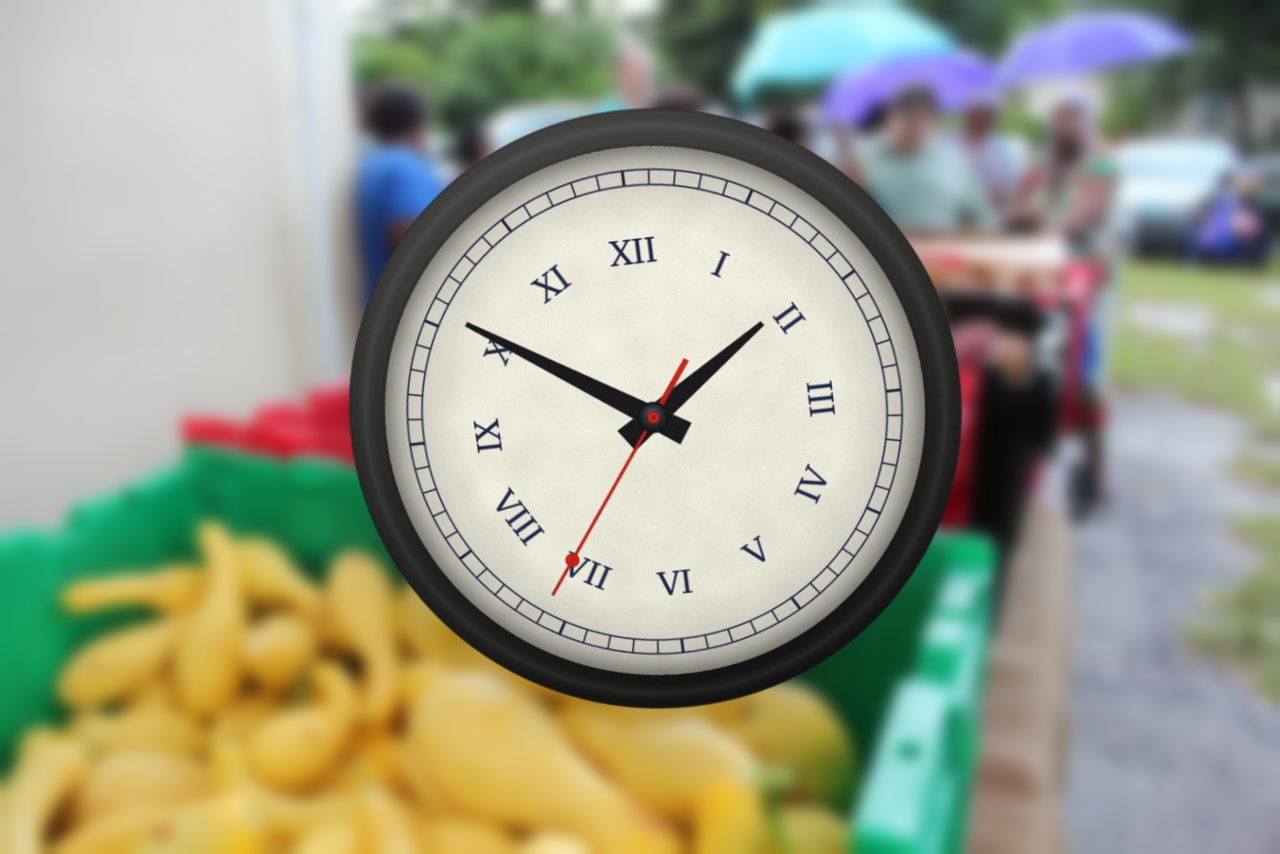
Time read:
1.50.36
